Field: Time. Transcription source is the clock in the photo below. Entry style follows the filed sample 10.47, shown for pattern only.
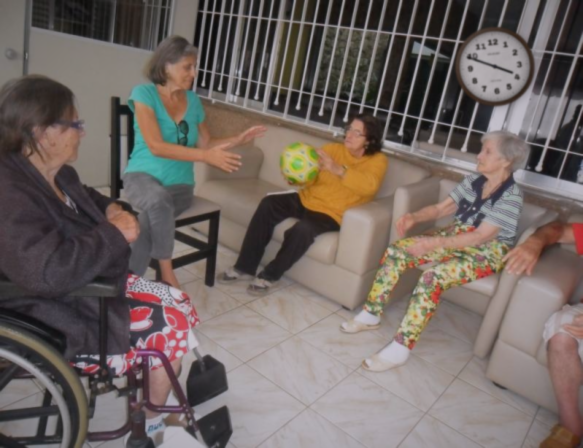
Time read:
3.49
